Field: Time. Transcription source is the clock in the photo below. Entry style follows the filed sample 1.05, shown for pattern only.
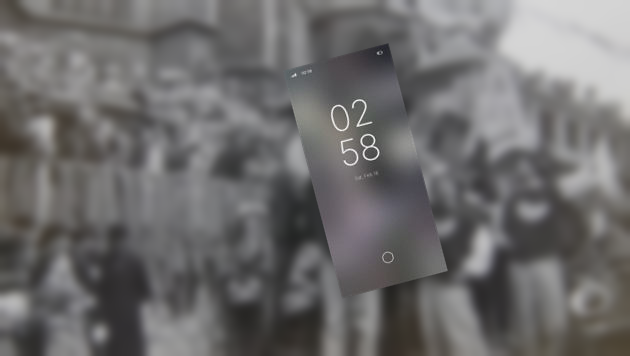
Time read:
2.58
